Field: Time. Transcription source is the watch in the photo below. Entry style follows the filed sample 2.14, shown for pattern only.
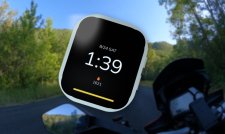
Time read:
1.39
